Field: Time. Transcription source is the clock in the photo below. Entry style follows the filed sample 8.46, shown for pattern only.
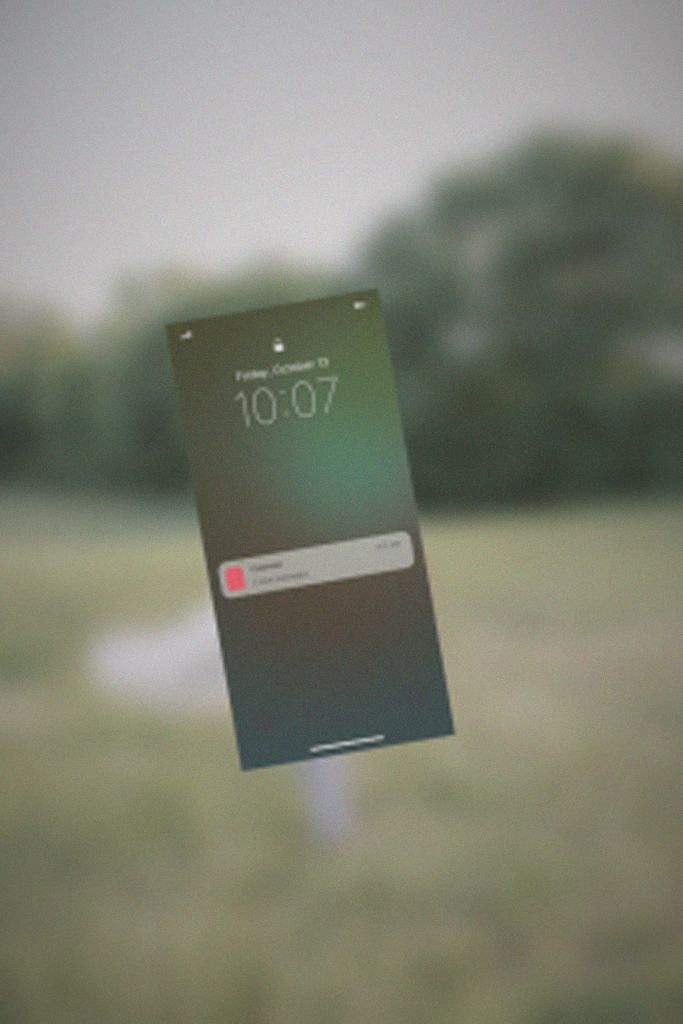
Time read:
10.07
